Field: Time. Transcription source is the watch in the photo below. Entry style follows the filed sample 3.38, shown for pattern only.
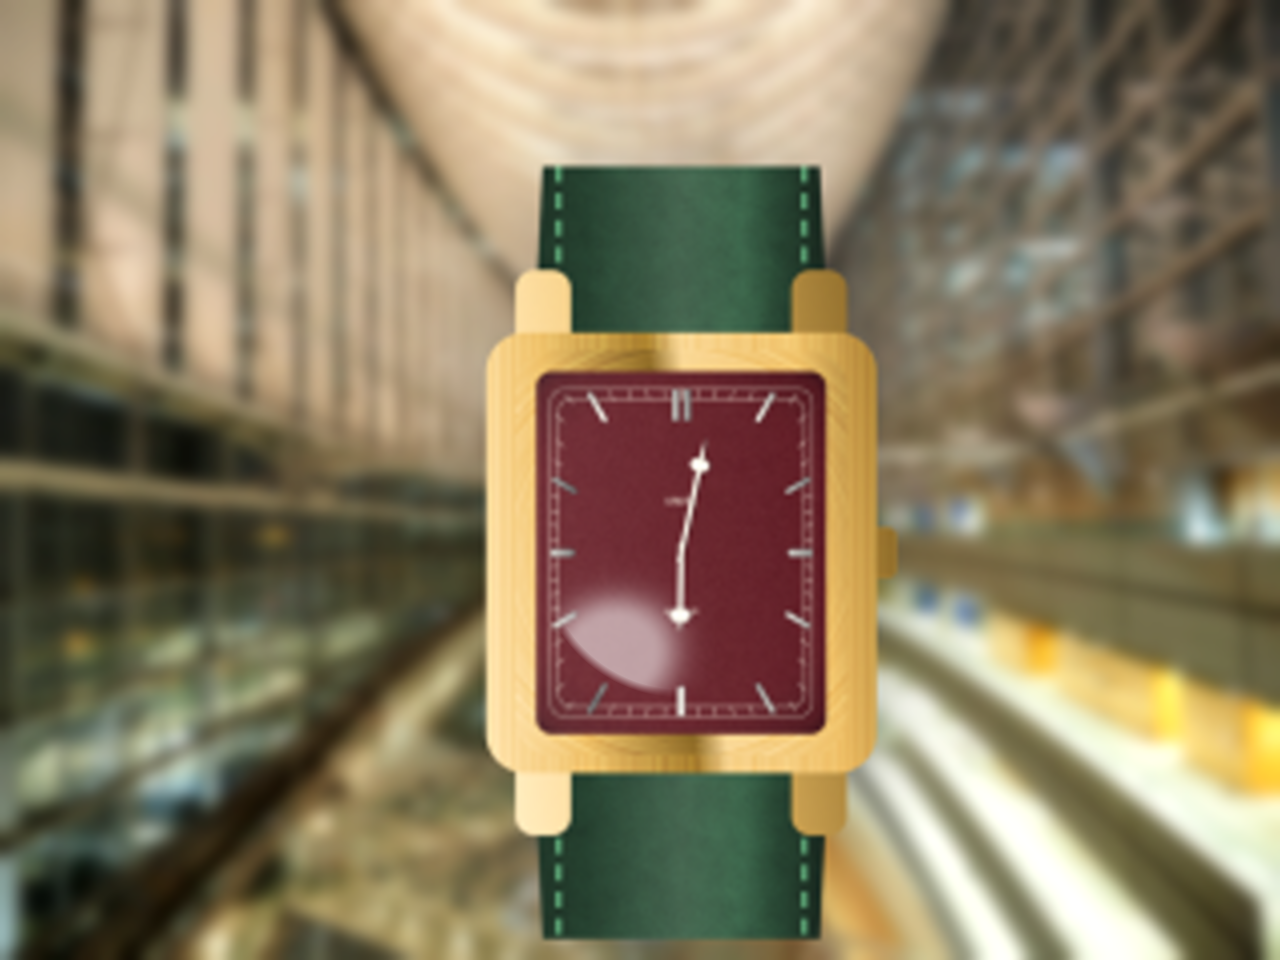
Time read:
6.02
